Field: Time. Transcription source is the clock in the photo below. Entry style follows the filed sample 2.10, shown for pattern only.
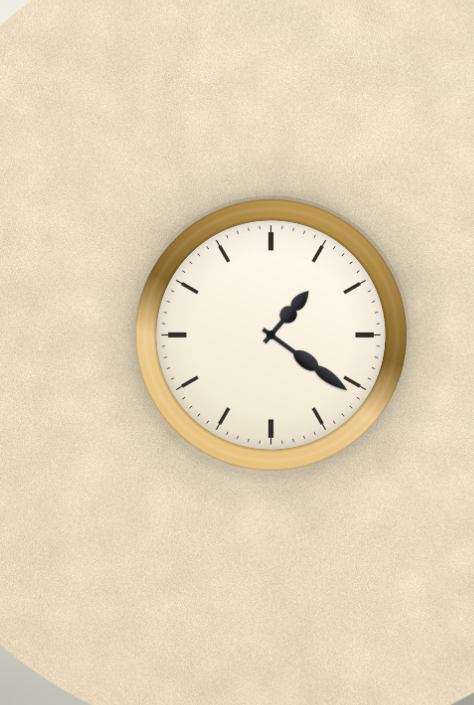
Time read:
1.21
